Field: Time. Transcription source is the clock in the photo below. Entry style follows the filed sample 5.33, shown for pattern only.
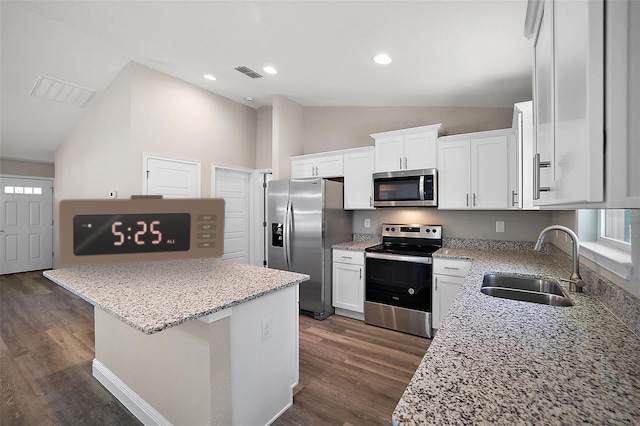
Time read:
5.25
